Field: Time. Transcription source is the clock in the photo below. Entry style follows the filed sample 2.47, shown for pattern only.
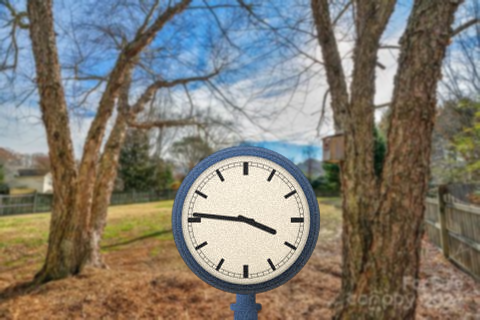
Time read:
3.46
